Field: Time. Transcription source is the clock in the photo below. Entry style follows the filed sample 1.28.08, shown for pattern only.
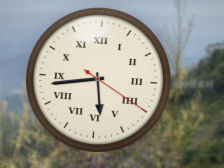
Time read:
5.43.20
